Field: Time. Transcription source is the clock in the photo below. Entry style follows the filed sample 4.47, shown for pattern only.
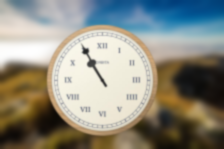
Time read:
10.55
